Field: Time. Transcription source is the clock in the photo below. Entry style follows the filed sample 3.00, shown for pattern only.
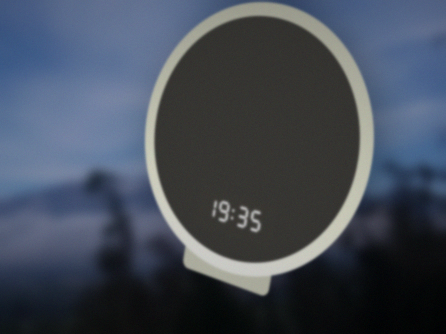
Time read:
19.35
